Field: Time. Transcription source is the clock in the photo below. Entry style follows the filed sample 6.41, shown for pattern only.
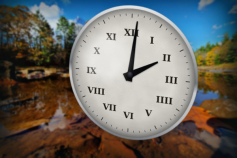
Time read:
2.01
